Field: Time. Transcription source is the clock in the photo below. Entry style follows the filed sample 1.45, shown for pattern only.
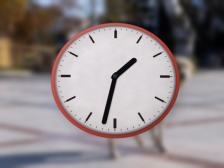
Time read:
1.32
